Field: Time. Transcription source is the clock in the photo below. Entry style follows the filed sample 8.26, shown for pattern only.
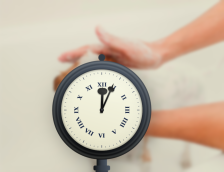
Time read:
12.04
